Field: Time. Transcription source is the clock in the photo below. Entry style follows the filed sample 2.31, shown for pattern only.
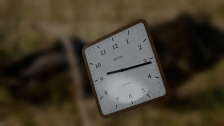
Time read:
9.16
